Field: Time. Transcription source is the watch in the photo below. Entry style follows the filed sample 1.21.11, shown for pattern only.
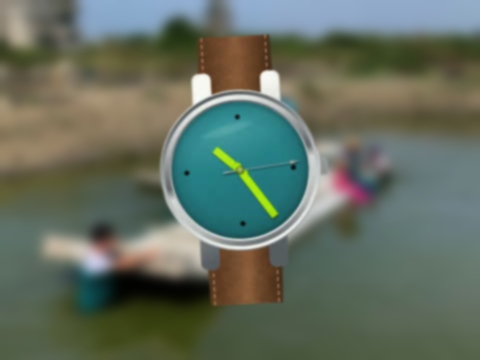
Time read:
10.24.14
